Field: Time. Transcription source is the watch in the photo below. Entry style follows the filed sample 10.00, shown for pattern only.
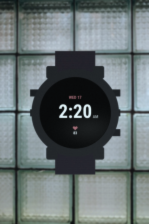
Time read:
2.20
